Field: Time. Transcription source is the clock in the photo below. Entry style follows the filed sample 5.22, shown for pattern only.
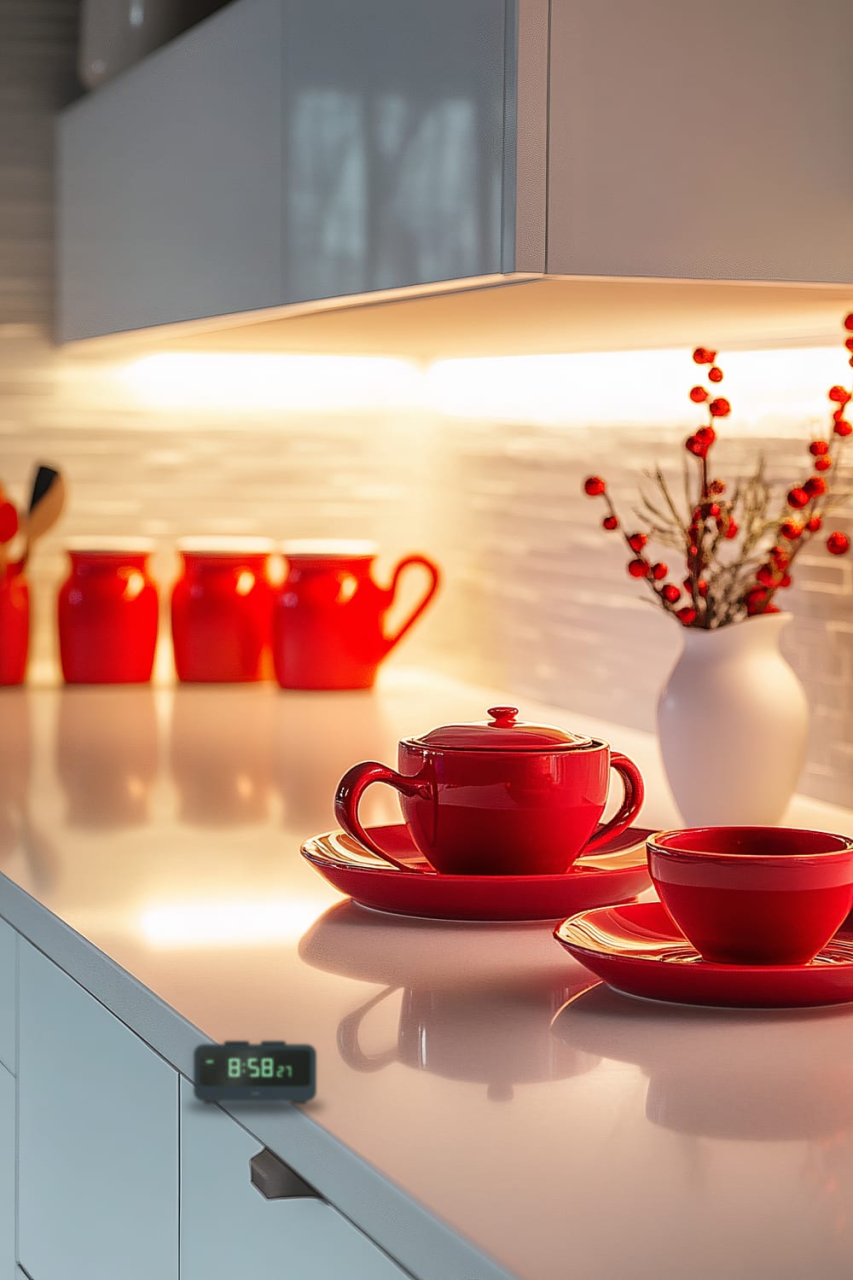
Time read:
8.58
